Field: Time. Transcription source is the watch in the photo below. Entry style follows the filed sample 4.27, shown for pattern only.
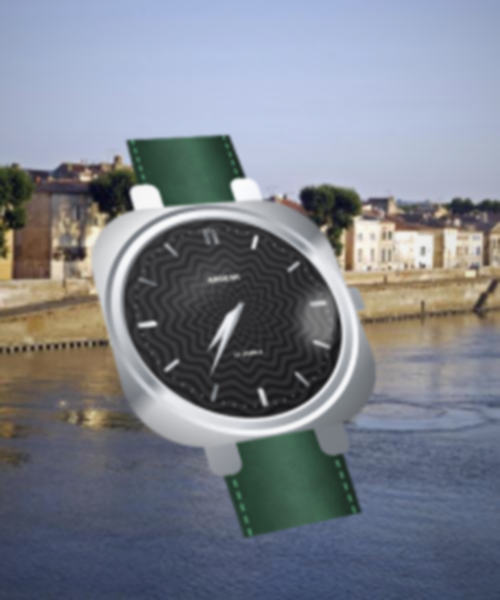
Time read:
7.36
